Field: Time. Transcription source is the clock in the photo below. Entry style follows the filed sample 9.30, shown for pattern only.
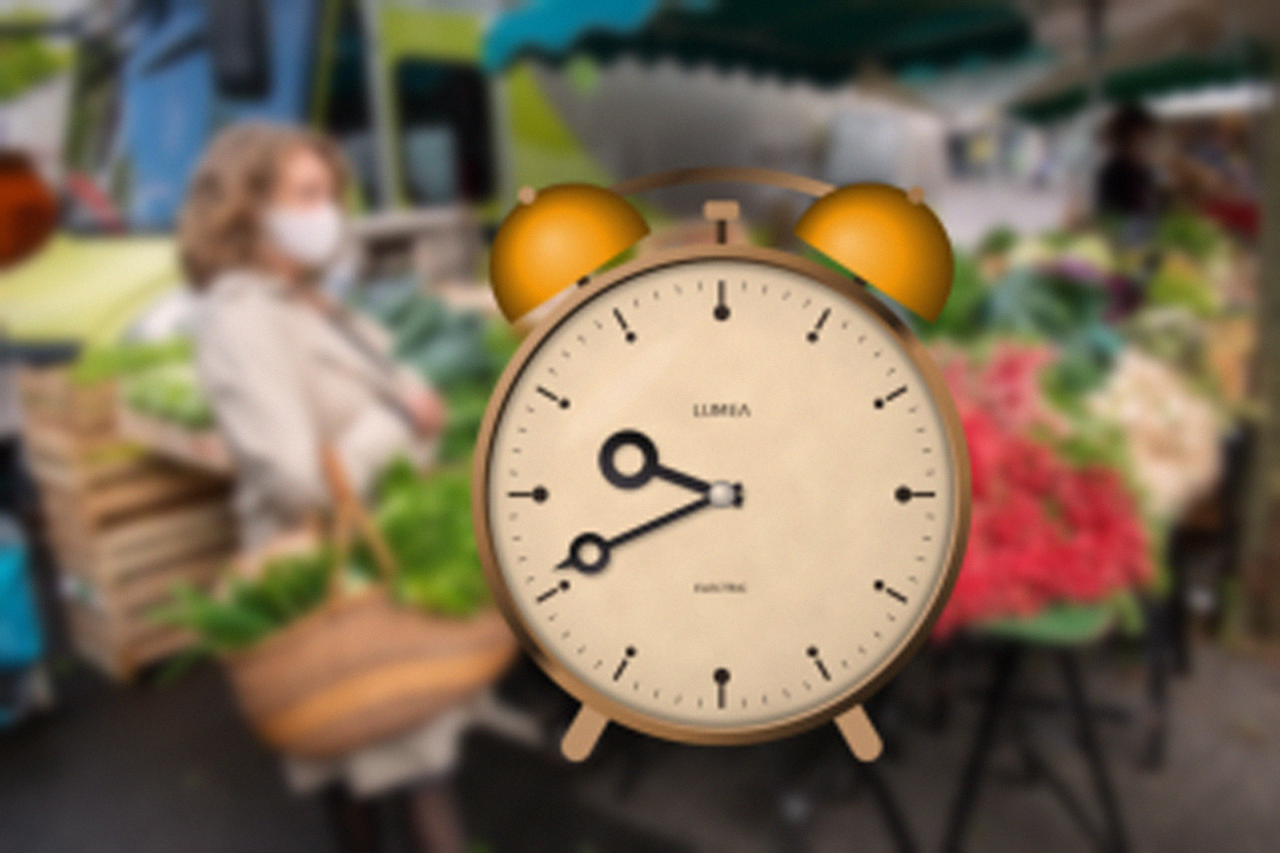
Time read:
9.41
